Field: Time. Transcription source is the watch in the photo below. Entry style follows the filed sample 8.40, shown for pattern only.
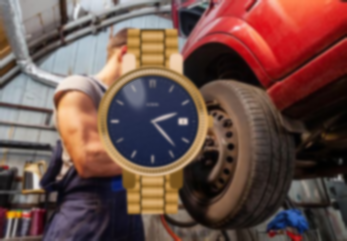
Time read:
2.23
